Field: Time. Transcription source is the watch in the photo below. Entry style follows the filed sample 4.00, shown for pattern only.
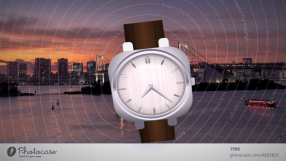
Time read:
7.23
